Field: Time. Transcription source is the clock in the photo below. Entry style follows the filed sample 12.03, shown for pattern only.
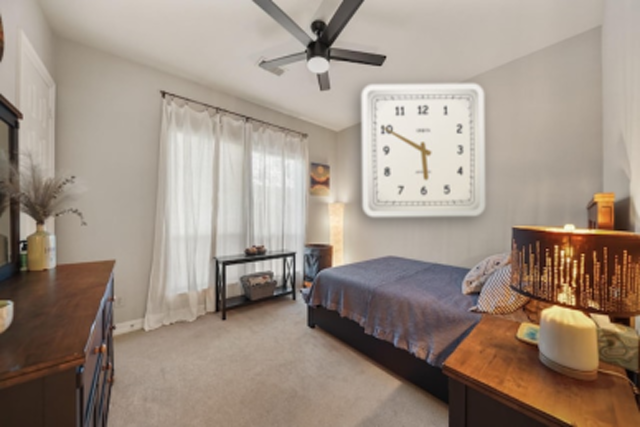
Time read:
5.50
